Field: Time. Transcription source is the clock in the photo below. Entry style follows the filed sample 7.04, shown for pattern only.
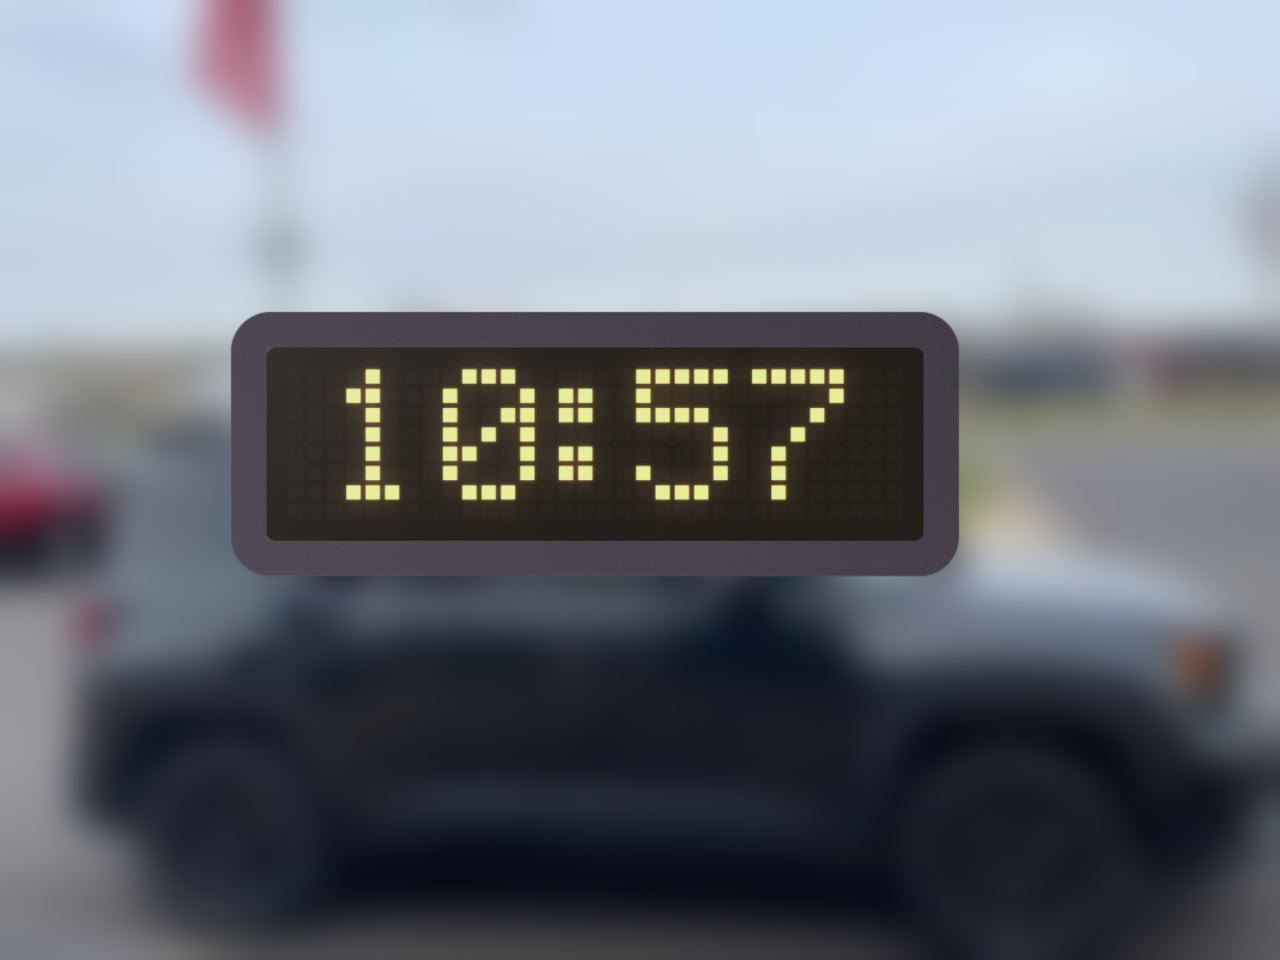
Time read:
10.57
